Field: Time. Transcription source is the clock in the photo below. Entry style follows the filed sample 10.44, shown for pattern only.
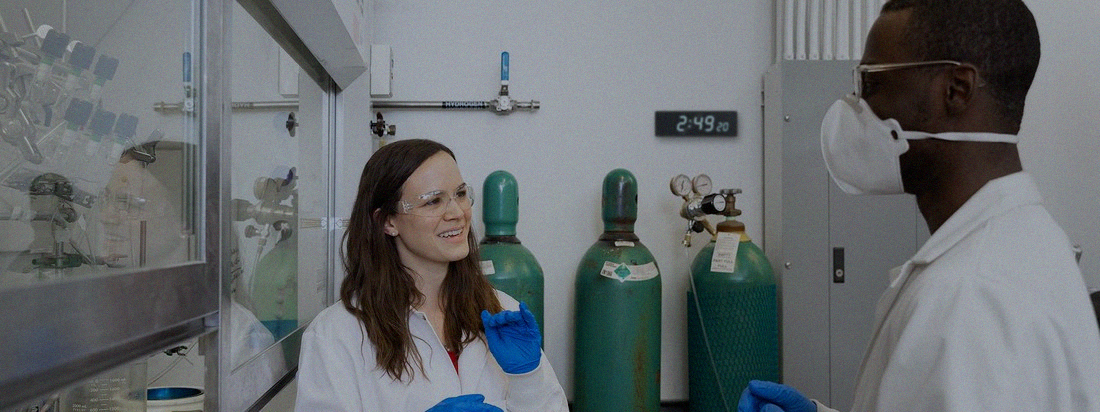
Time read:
2.49
